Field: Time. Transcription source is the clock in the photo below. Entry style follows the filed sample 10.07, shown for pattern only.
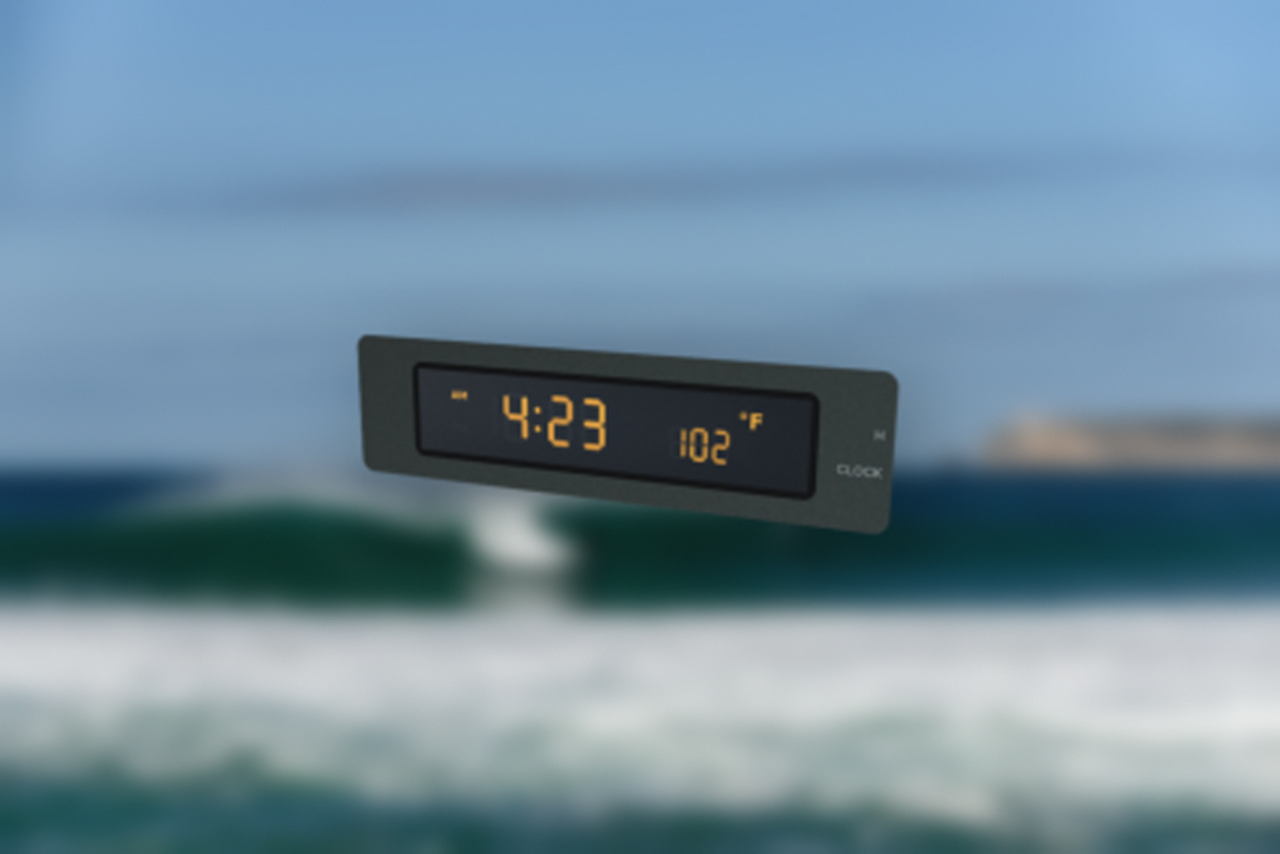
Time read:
4.23
